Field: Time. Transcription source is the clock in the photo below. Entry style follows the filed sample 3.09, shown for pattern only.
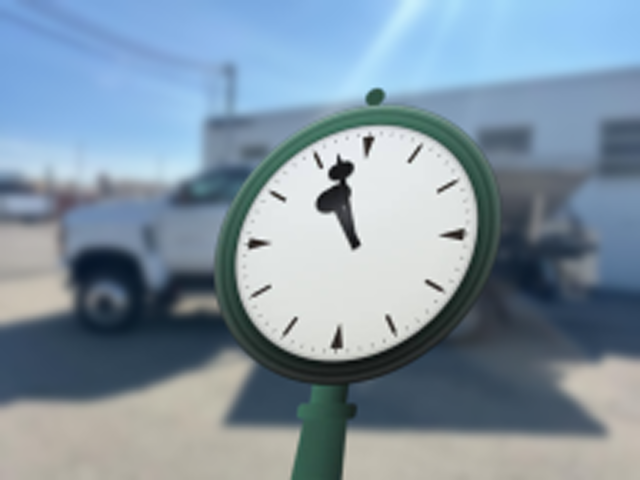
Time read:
10.57
